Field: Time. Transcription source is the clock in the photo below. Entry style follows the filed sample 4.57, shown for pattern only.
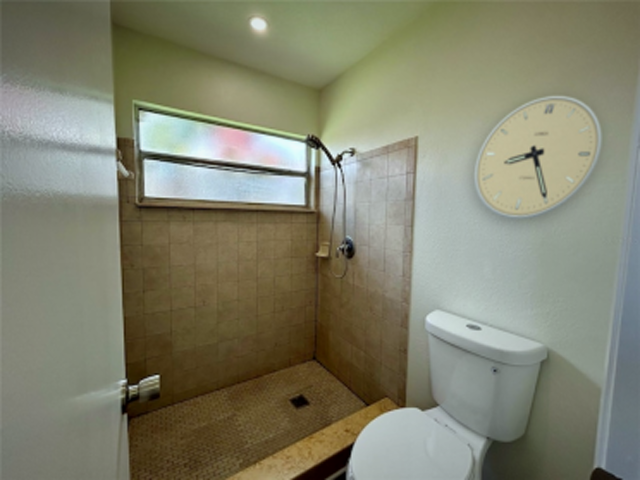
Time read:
8.25
